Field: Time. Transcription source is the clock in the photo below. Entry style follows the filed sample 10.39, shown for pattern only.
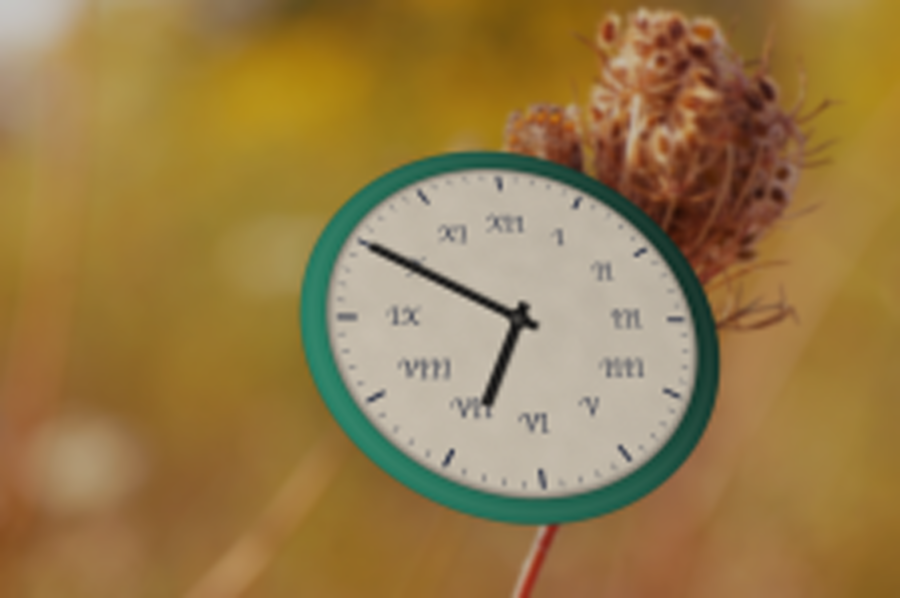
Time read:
6.50
